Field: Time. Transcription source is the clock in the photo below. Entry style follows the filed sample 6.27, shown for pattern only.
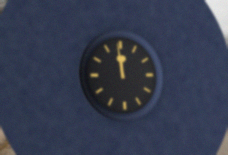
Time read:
11.59
